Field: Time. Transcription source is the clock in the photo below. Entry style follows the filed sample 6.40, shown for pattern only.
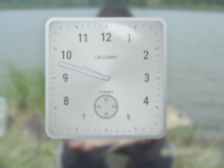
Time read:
9.48
